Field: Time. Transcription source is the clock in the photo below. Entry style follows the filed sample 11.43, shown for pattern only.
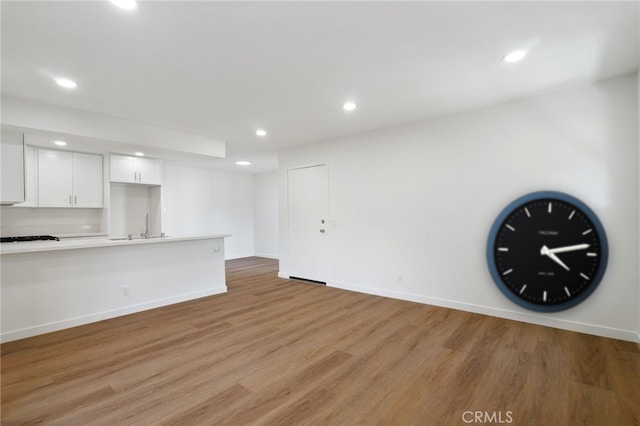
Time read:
4.13
